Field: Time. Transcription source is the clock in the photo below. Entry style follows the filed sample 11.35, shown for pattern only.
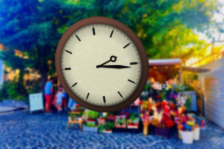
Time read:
2.16
